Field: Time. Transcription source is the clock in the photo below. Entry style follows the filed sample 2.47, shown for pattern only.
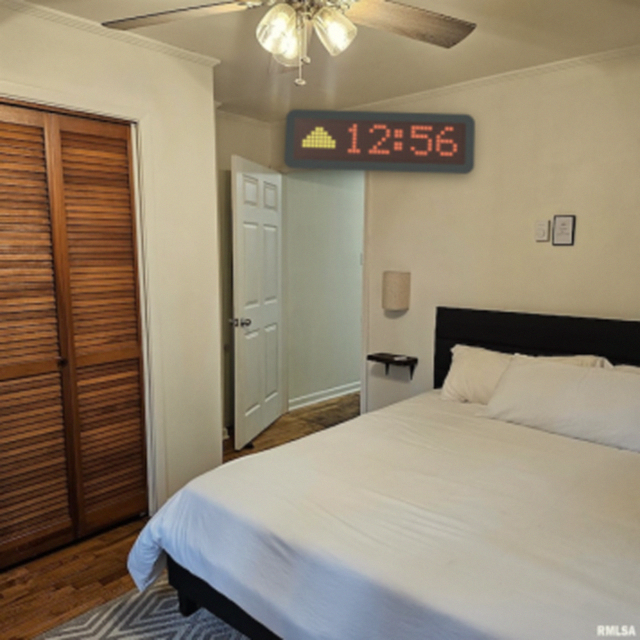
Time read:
12.56
